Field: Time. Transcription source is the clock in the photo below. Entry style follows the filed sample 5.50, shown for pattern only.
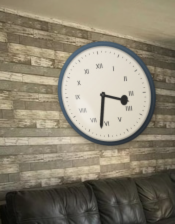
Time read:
3.32
